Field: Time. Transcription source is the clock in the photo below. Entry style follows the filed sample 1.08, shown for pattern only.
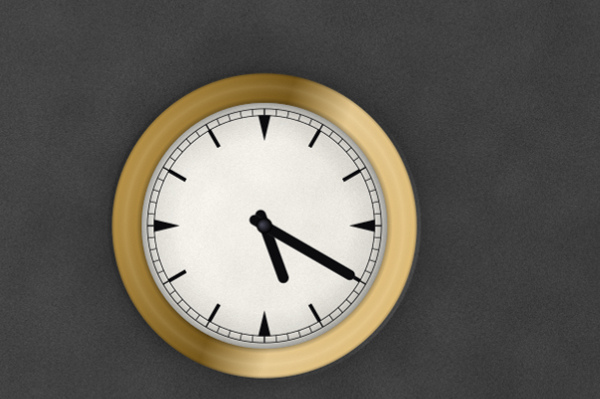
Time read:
5.20
